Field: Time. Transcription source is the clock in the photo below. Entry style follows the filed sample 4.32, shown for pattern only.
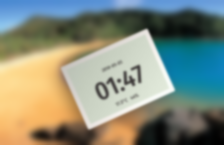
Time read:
1.47
